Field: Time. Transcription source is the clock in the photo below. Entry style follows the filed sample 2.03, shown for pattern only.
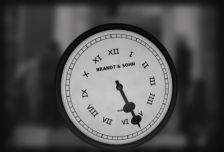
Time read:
5.27
